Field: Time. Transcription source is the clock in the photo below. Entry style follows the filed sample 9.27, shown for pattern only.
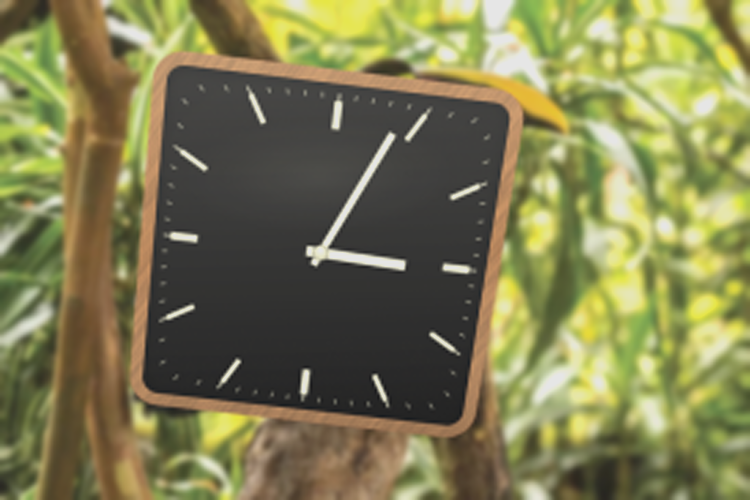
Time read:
3.04
